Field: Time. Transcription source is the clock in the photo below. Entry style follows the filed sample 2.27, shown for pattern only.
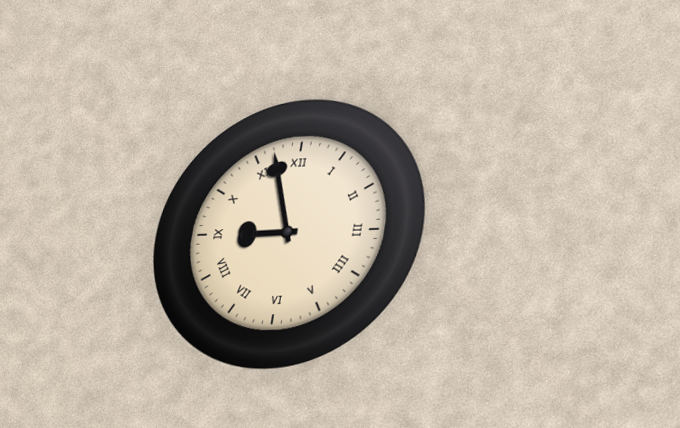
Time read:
8.57
